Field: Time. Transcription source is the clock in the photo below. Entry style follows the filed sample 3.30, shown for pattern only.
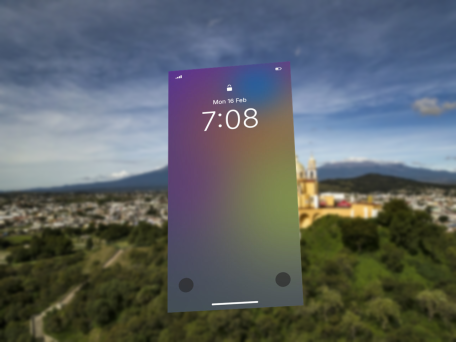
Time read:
7.08
